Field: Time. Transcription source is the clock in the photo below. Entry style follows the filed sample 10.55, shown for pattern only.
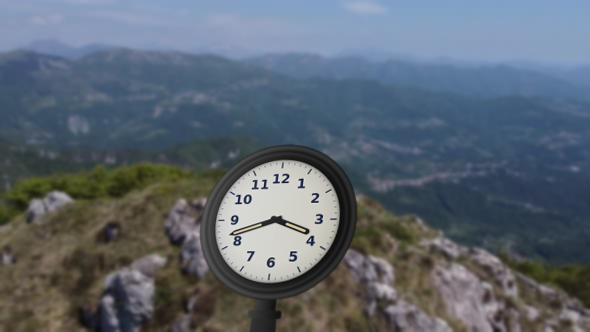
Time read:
3.42
